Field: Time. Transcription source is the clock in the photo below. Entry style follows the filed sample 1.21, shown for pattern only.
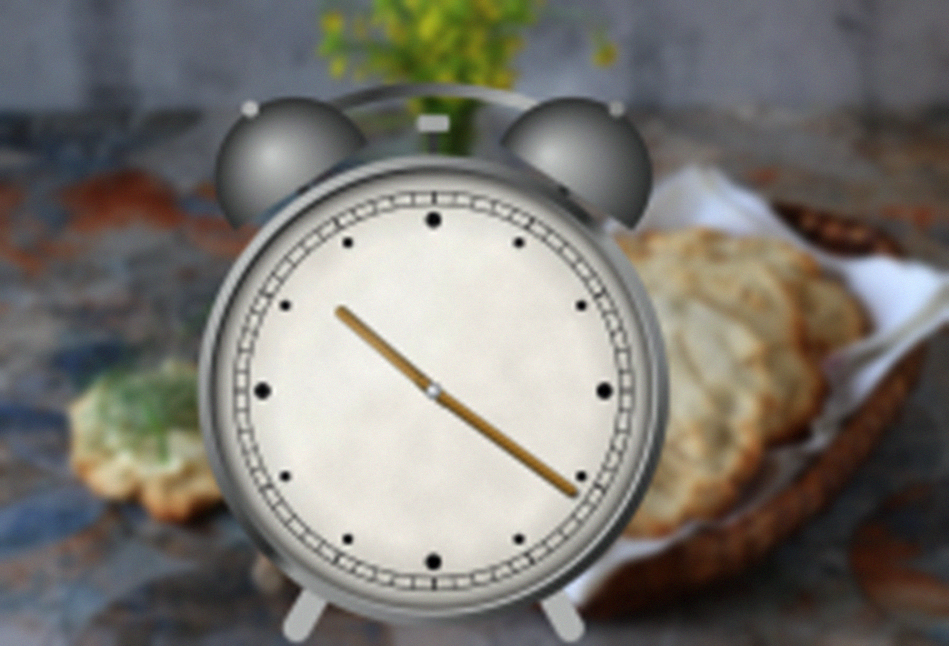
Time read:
10.21
